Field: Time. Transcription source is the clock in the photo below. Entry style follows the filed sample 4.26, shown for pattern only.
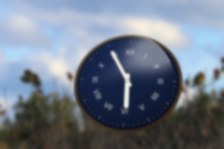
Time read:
5.55
